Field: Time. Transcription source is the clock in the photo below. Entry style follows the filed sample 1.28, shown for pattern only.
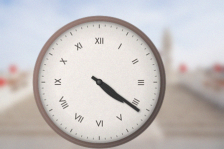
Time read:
4.21
